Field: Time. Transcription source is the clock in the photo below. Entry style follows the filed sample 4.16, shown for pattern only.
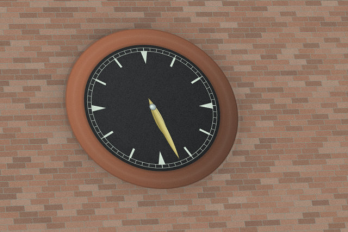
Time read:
5.27
